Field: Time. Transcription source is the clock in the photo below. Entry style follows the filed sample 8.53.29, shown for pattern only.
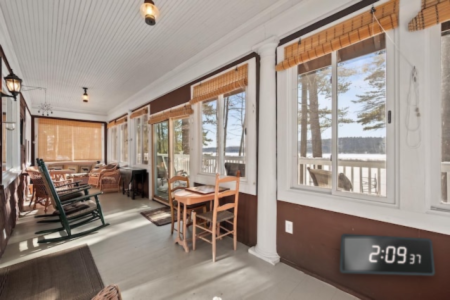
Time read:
2.09.37
